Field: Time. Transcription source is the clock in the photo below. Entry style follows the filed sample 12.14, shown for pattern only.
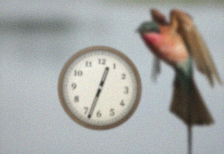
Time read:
12.33
